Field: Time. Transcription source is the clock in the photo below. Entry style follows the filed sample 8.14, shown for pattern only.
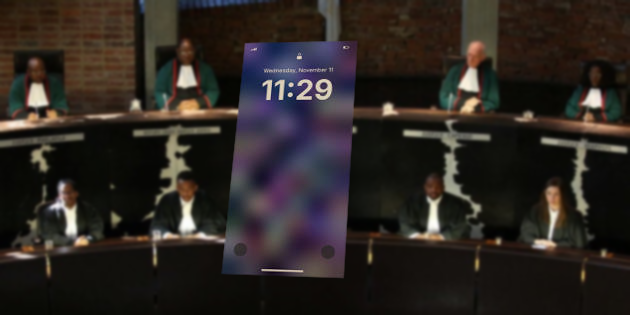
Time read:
11.29
